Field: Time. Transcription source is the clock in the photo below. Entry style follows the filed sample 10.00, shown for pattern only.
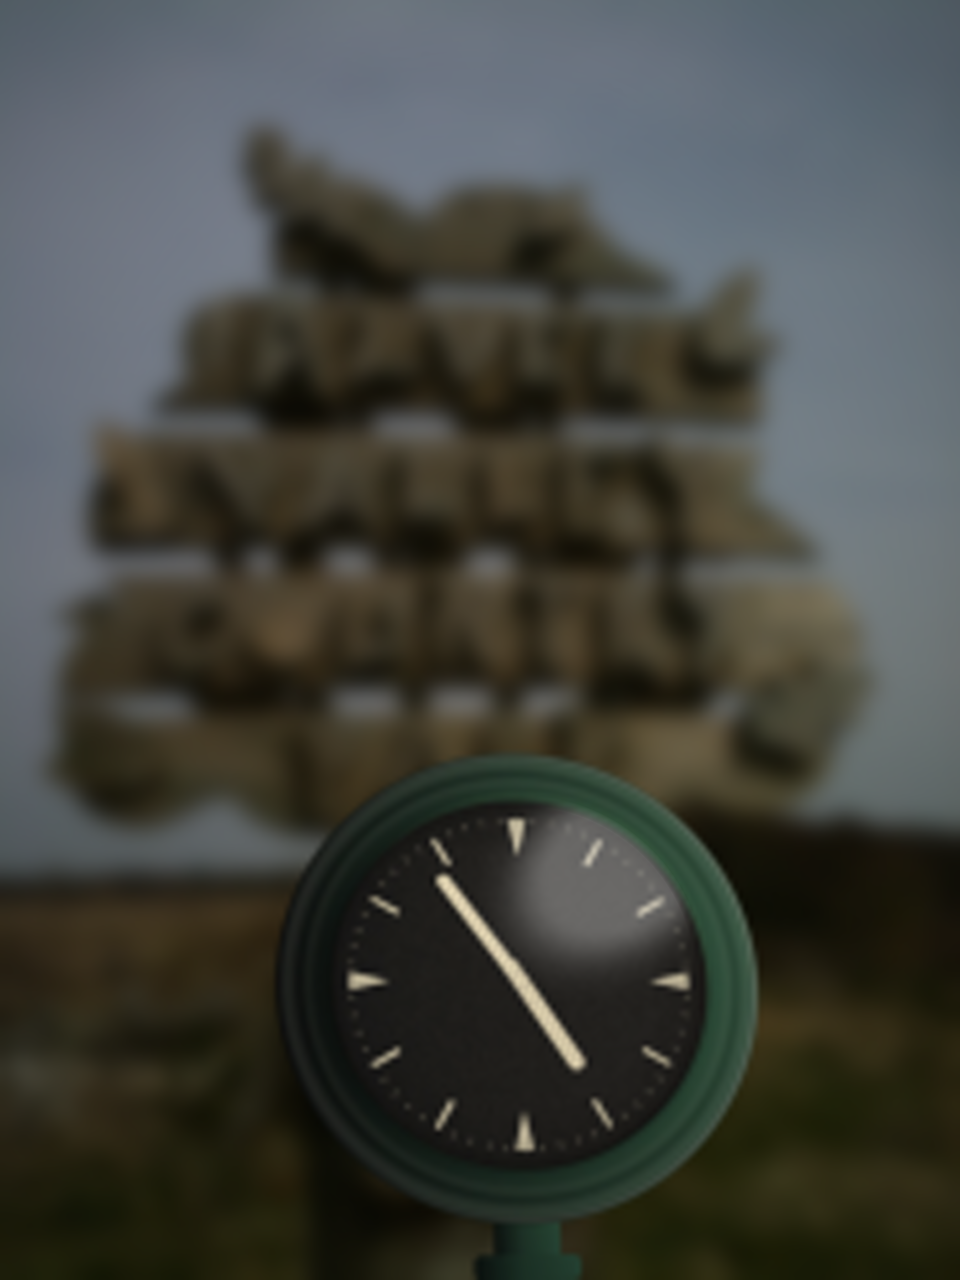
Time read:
4.54
